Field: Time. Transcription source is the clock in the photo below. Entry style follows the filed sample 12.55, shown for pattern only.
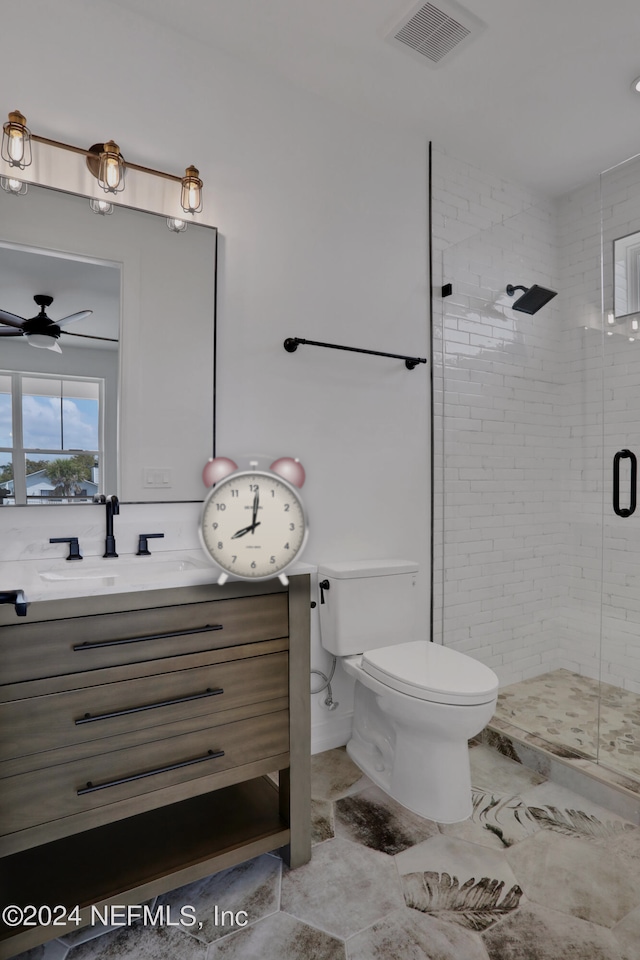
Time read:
8.01
